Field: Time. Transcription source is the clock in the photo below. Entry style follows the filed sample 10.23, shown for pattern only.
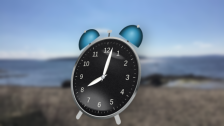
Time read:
8.02
